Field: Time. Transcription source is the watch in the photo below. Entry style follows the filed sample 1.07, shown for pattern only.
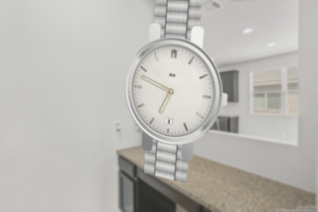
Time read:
6.48
